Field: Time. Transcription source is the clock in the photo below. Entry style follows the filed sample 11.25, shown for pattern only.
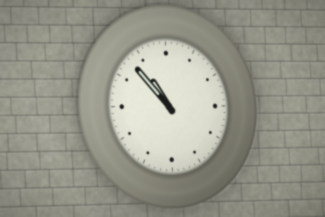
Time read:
10.53
